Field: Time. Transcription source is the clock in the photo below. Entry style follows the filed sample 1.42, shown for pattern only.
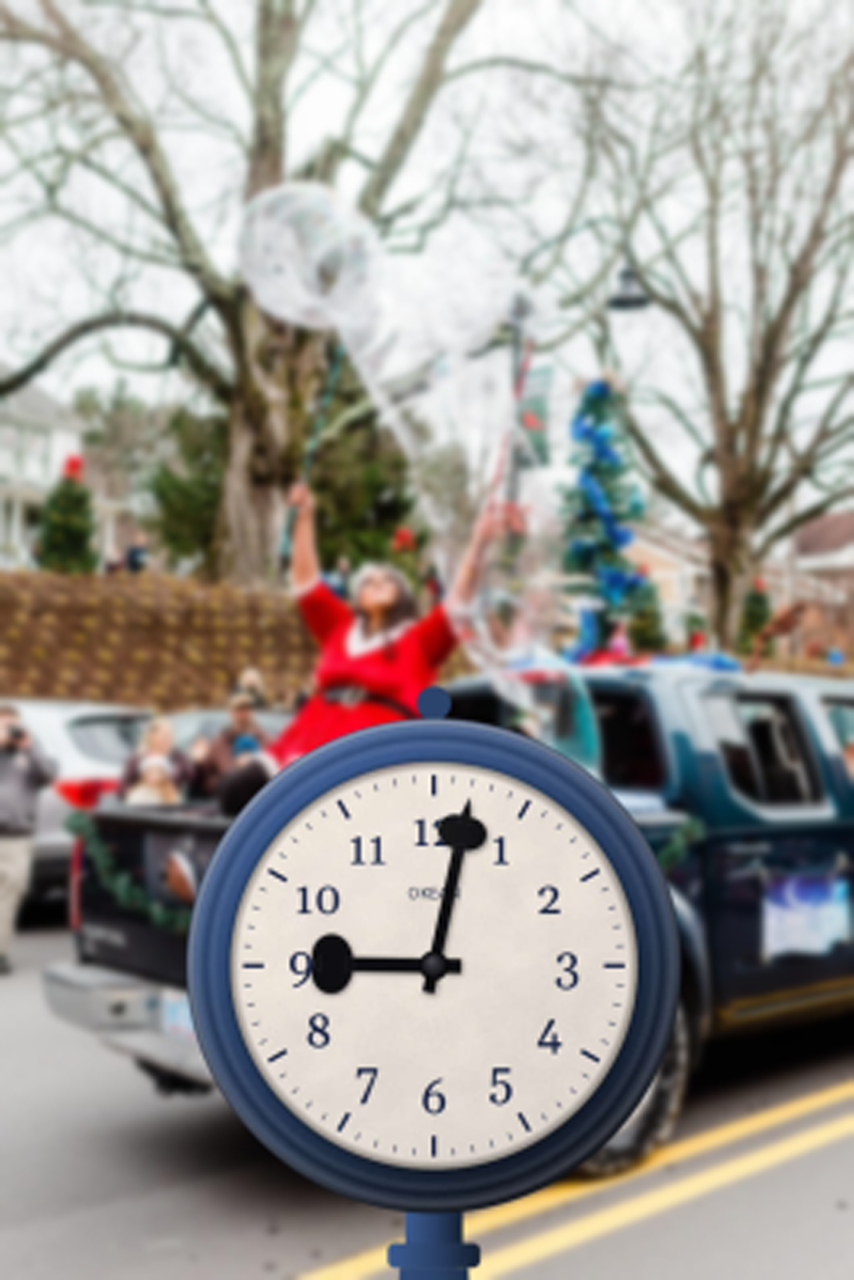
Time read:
9.02
